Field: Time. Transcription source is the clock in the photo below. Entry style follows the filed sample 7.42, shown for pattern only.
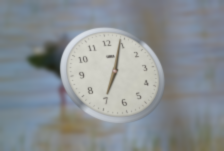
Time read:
7.04
